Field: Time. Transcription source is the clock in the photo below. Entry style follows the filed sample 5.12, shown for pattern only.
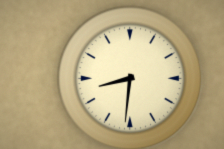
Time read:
8.31
